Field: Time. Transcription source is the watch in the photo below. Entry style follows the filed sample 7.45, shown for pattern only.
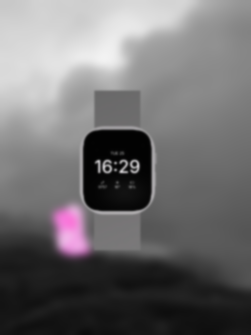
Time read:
16.29
